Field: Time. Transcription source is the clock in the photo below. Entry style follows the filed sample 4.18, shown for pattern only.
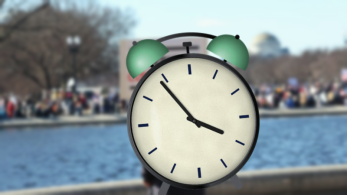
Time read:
3.54
